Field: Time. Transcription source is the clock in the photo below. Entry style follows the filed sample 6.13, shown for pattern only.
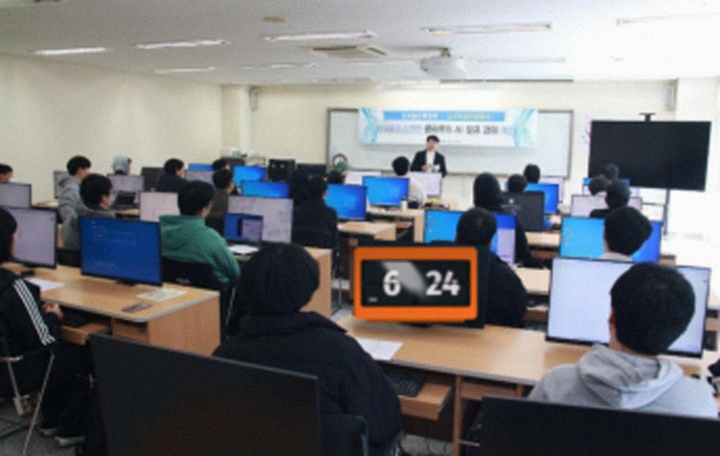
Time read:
6.24
